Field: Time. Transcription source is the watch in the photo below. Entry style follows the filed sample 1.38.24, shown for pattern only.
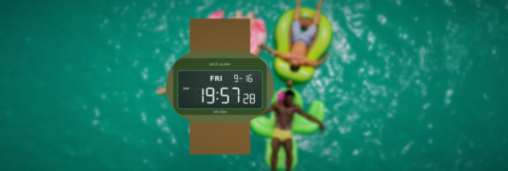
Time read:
19.57.28
